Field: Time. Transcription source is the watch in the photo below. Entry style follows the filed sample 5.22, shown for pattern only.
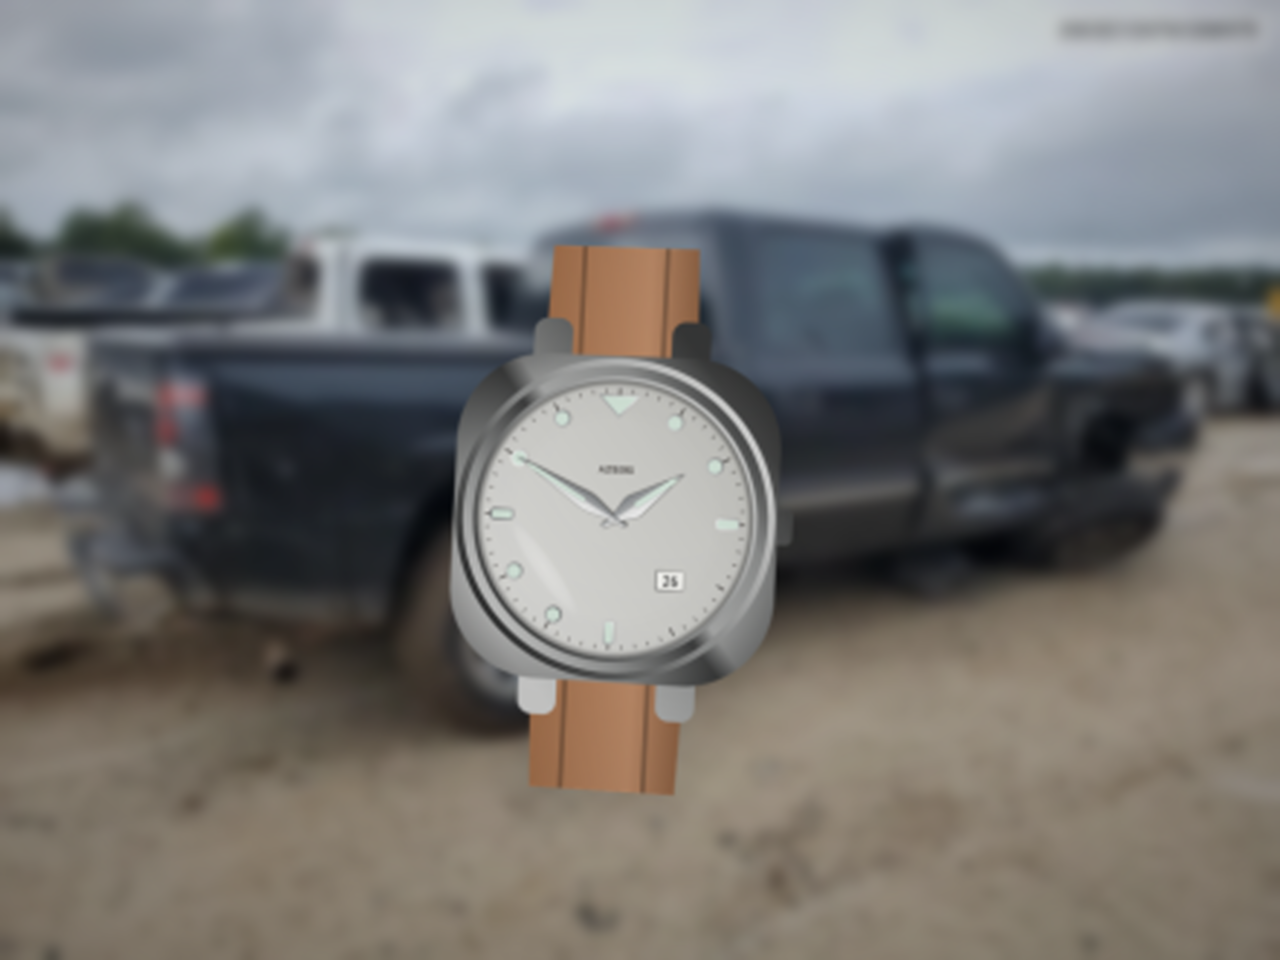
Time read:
1.50
